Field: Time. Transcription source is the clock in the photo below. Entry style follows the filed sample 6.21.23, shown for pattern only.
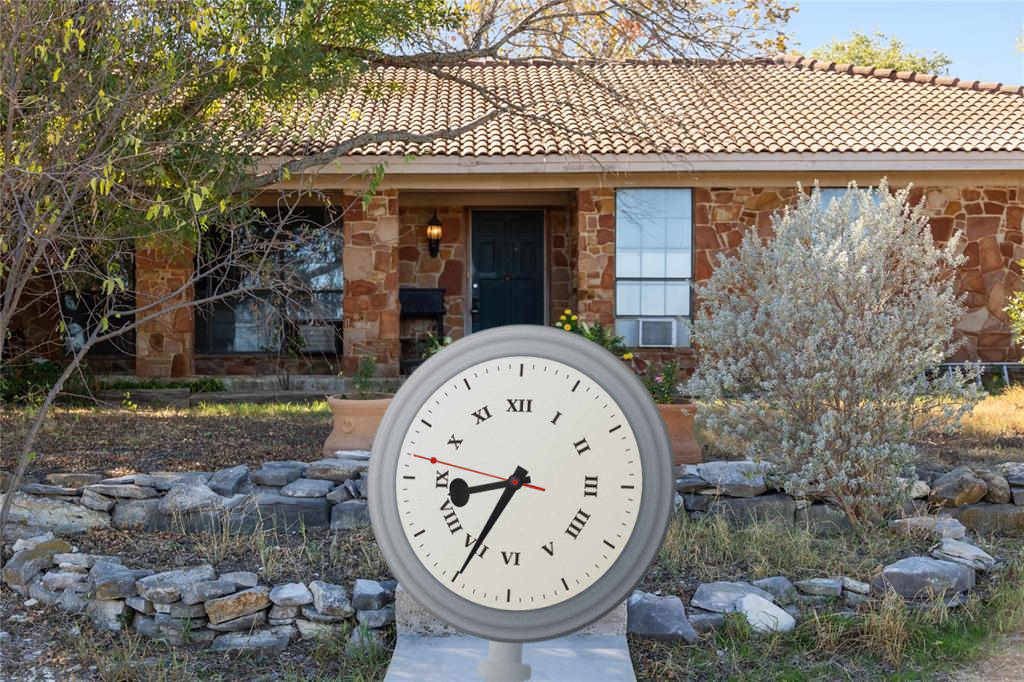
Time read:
8.34.47
